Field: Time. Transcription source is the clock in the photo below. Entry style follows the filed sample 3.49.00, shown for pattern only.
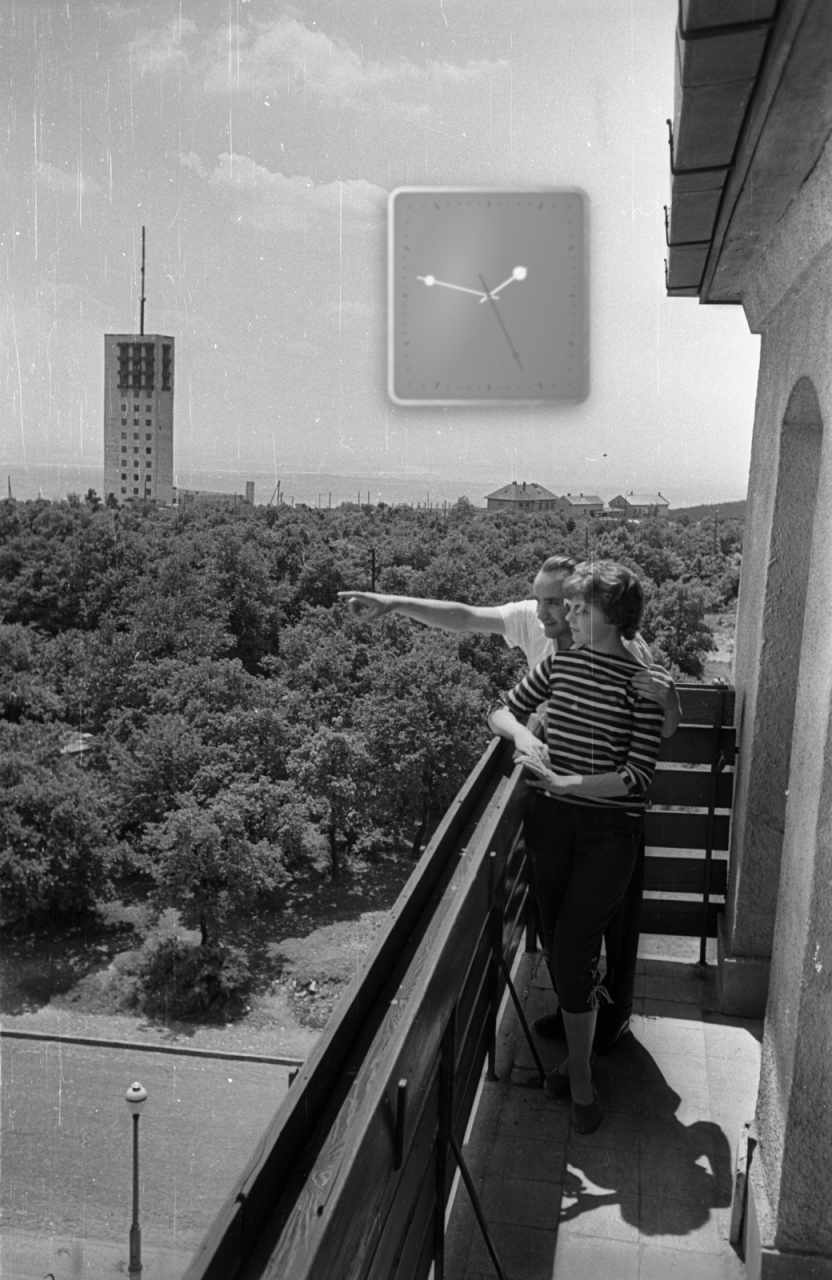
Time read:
1.47.26
